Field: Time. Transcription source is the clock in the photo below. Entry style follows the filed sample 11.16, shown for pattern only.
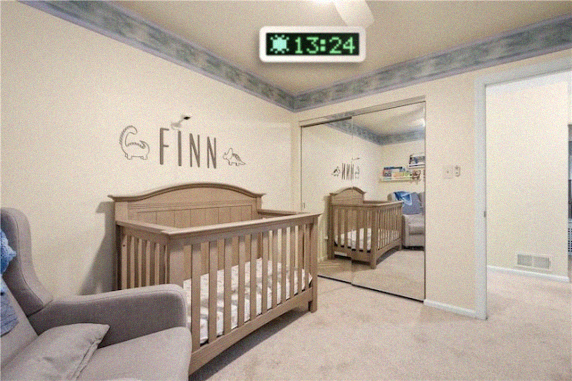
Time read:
13.24
